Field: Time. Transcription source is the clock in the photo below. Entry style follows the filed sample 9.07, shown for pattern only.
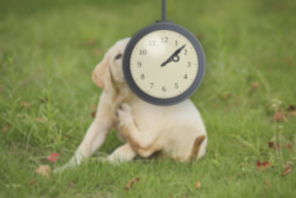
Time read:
2.08
